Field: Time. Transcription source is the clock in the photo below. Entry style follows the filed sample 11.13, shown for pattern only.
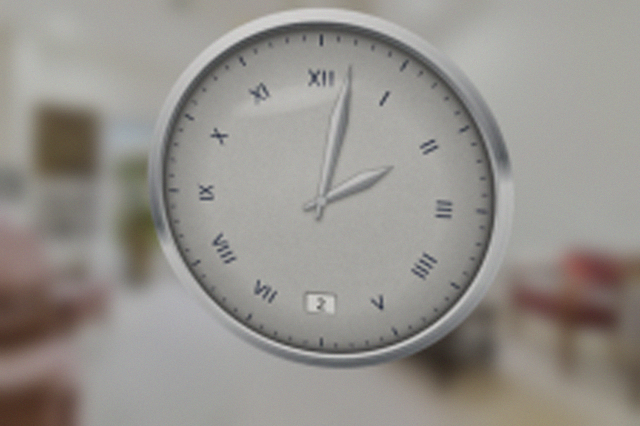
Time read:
2.02
